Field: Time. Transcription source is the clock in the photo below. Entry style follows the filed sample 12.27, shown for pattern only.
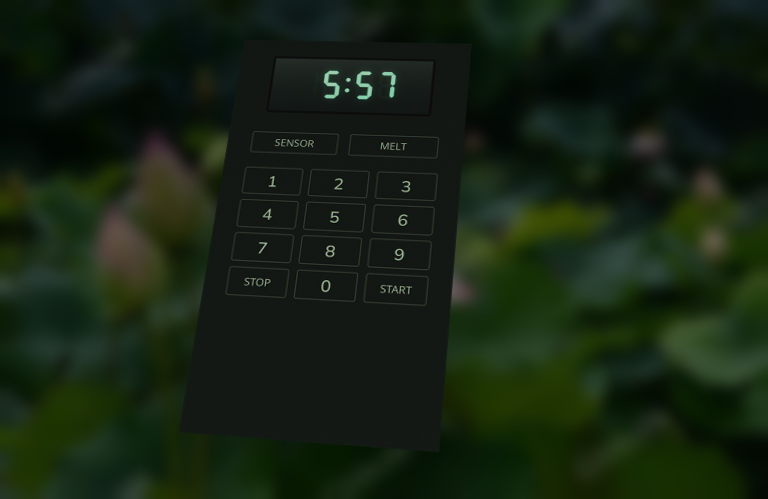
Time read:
5.57
